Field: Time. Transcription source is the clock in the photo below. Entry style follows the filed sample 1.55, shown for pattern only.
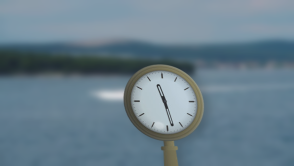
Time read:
11.28
